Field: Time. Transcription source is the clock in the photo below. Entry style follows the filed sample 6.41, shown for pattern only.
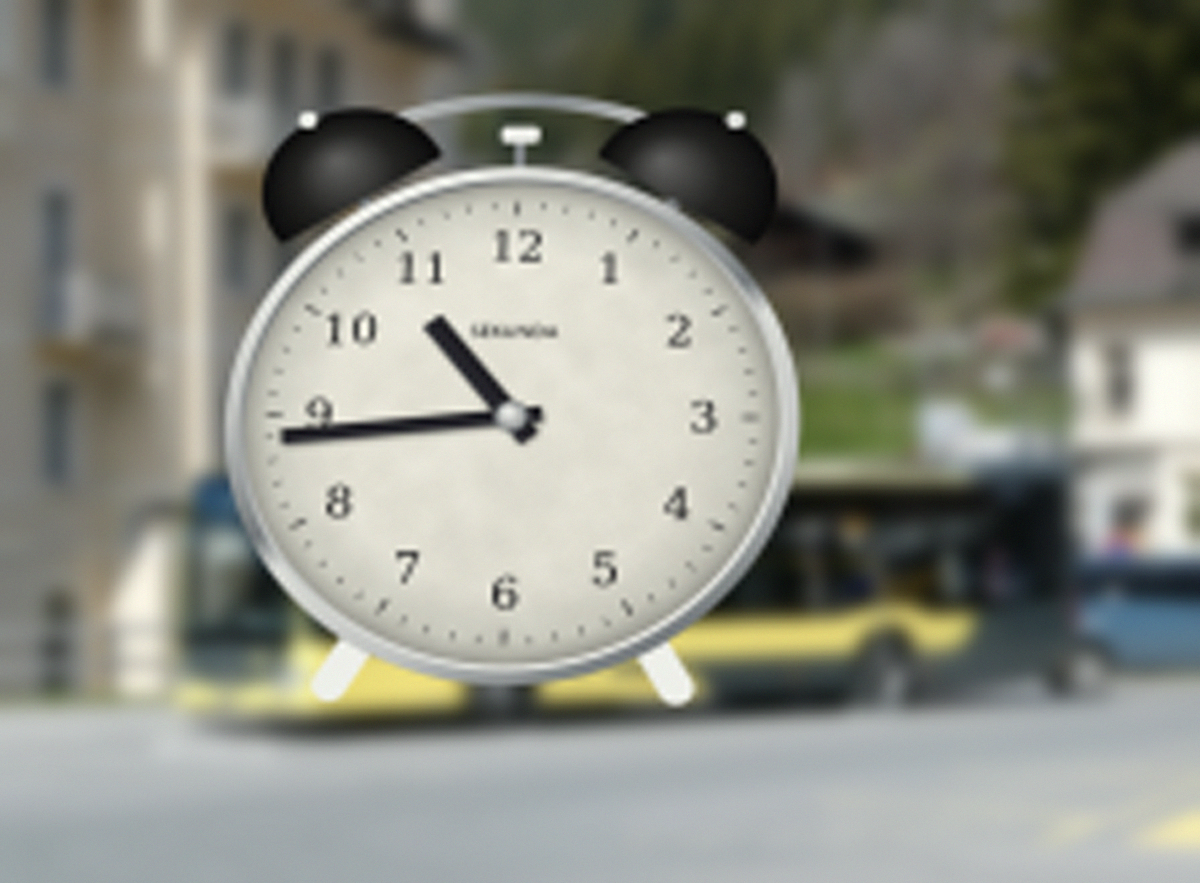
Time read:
10.44
